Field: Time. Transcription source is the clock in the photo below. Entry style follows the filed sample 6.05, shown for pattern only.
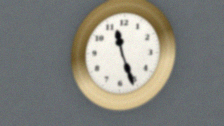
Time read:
11.26
